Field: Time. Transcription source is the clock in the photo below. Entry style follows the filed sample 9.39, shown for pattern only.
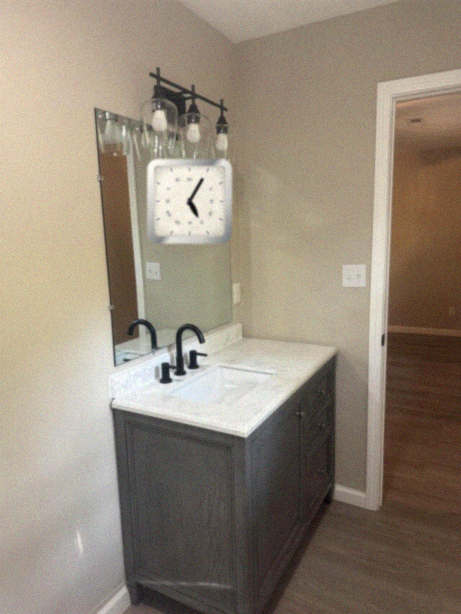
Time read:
5.05
